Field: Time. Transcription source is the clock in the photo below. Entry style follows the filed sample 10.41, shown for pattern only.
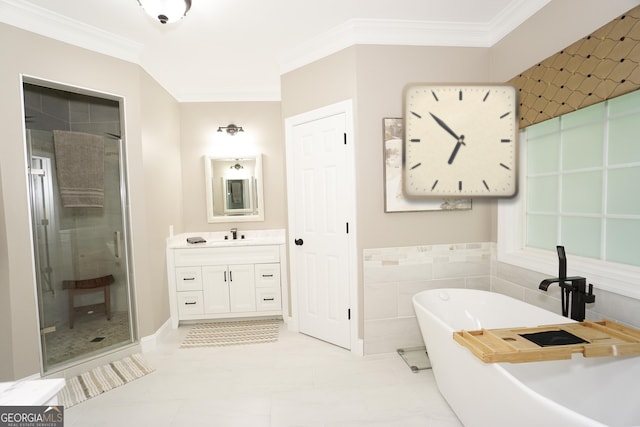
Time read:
6.52
